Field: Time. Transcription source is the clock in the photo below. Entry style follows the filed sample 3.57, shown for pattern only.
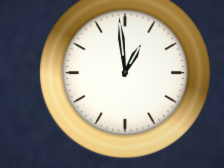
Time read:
12.59
